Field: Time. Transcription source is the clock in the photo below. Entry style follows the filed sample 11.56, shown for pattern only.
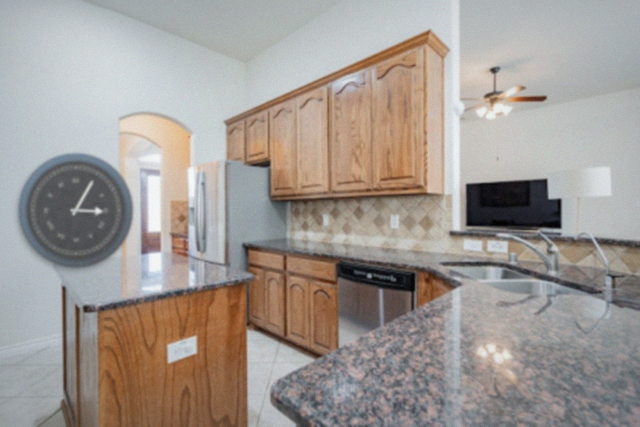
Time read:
3.05
